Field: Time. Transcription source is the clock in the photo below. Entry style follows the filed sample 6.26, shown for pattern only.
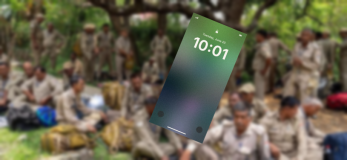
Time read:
10.01
